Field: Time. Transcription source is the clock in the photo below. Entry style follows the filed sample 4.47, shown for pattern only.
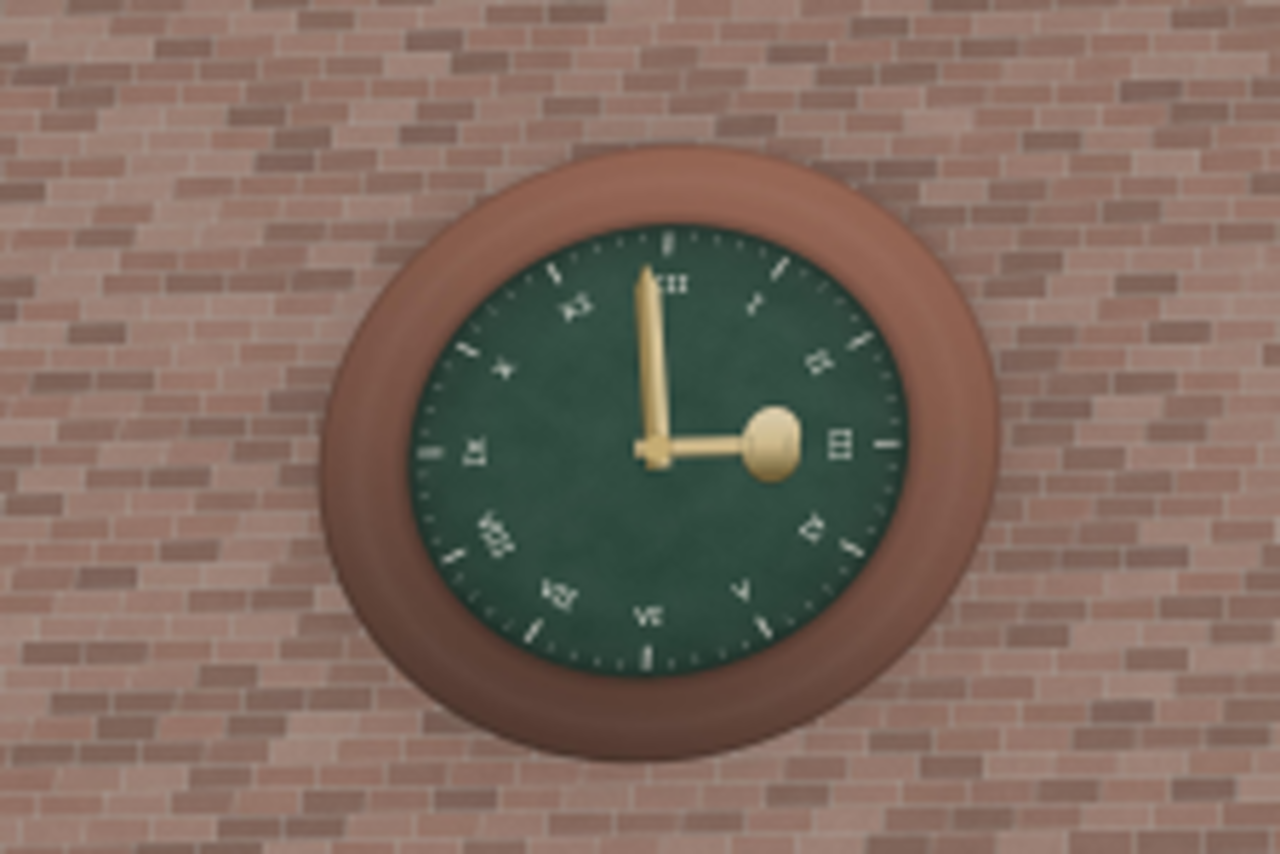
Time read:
2.59
